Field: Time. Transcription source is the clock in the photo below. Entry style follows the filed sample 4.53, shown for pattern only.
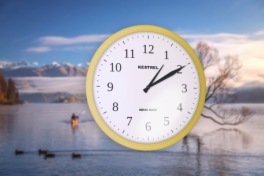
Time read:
1.10
